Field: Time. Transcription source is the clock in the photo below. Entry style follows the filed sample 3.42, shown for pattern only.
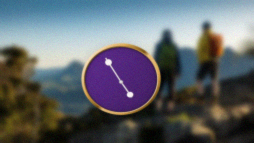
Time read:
4.55
